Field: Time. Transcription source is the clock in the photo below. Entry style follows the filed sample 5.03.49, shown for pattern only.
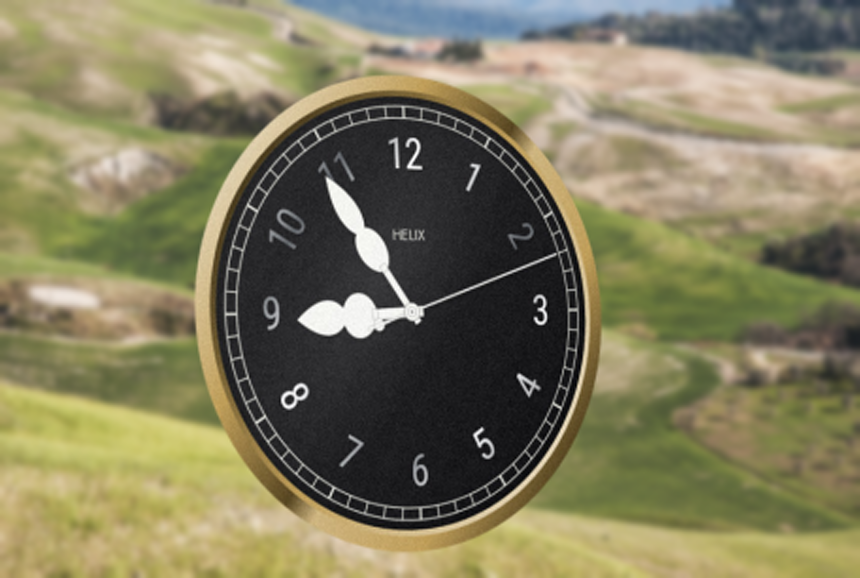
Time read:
8.54.12
